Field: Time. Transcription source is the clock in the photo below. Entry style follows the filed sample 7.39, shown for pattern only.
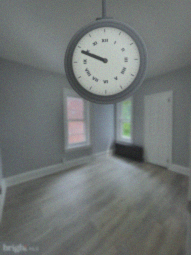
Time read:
9.49
